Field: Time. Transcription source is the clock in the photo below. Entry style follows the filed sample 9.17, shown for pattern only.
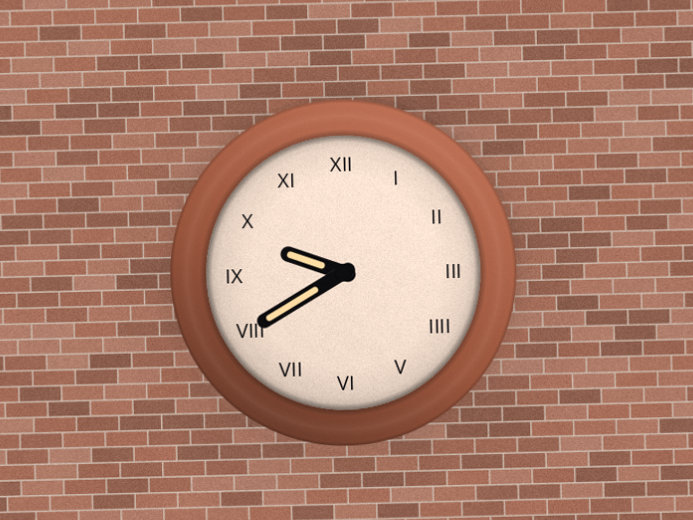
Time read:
9.40
